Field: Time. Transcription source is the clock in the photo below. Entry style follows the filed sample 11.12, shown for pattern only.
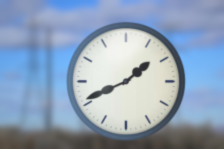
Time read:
1.41
